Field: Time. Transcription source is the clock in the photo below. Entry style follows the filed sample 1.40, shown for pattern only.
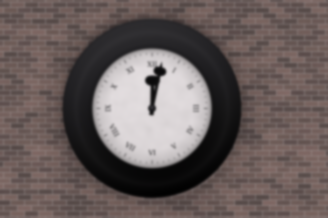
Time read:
12.02
